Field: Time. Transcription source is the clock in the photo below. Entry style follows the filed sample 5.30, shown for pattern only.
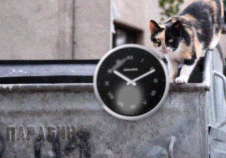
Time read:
10.11
